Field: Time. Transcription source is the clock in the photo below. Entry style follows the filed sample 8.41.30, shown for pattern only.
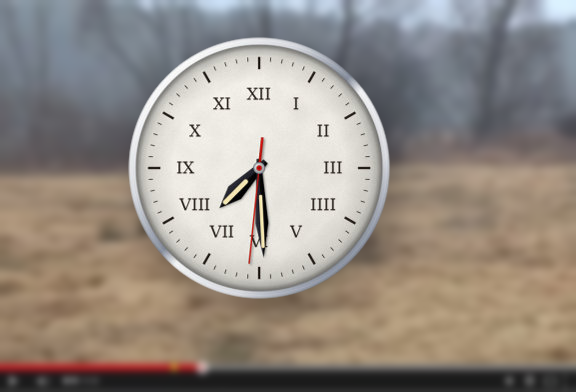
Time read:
7.29.31
